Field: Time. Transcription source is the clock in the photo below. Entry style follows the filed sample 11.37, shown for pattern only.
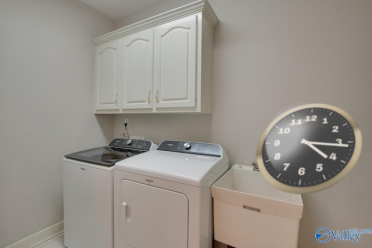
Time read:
4.16
